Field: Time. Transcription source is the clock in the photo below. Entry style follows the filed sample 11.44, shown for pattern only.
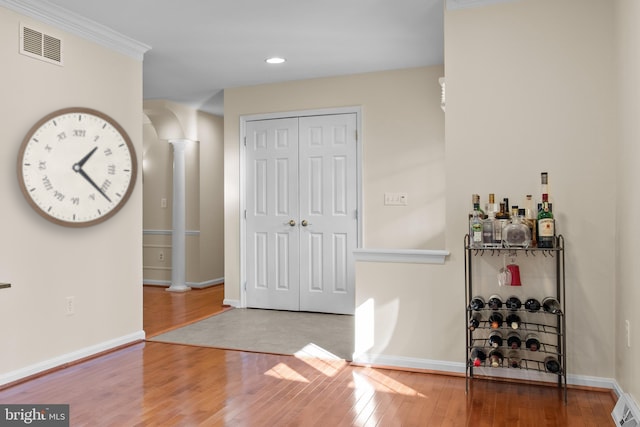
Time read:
1.22
